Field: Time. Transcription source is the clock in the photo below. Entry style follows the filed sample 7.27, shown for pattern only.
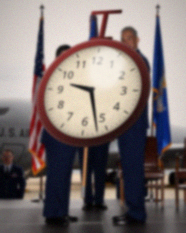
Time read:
9.27
